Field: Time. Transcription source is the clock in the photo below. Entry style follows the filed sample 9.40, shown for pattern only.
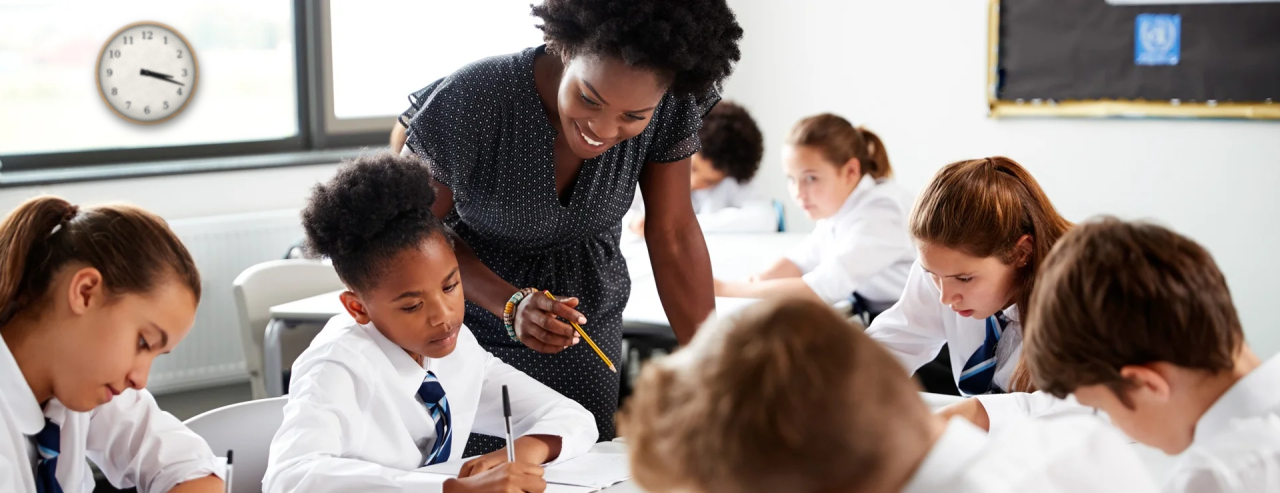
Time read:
3.18
